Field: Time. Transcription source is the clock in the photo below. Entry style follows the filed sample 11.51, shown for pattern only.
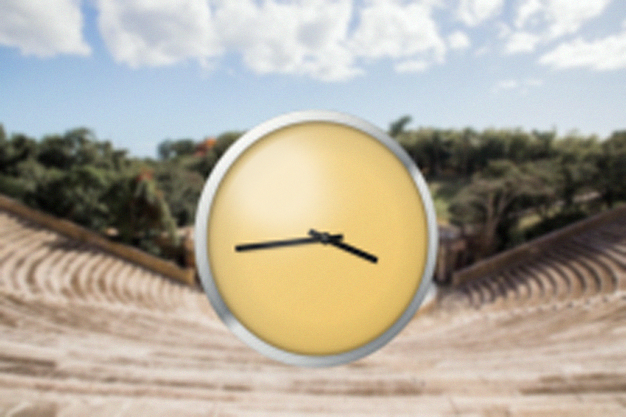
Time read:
3.44
